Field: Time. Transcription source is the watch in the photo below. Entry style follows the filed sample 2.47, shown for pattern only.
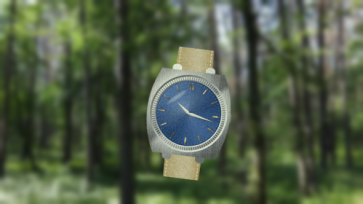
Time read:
10.17
